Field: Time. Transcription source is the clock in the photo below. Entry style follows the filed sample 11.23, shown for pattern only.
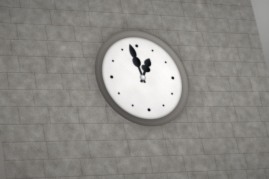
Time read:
12.58
